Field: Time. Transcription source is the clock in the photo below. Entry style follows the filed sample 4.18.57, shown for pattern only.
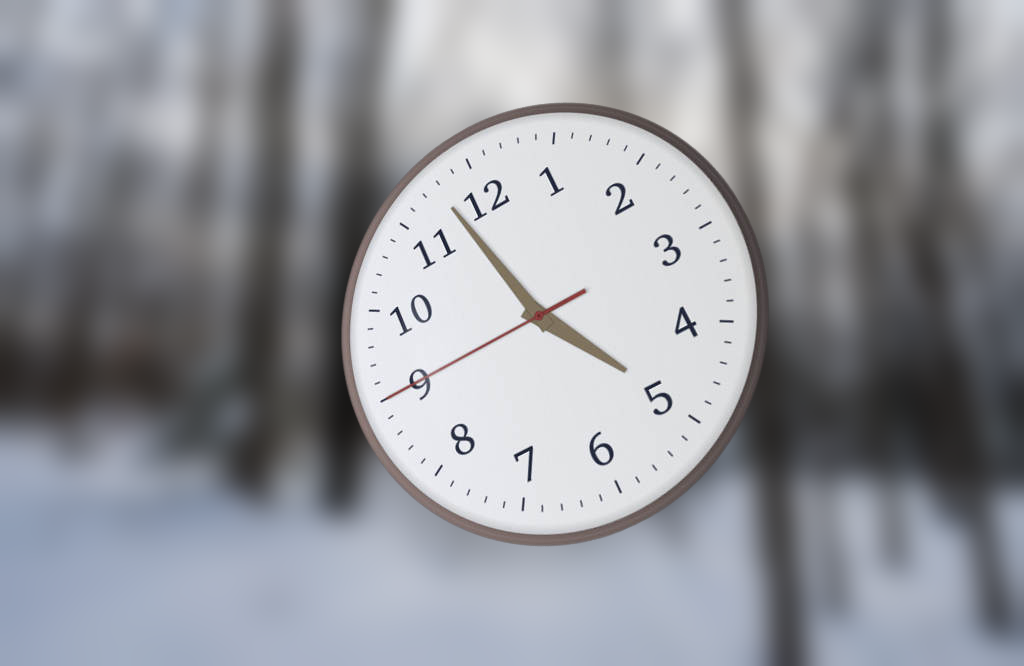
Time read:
4.57.45
